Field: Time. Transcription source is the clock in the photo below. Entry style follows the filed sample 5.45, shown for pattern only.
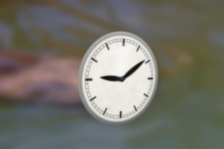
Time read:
9.09
